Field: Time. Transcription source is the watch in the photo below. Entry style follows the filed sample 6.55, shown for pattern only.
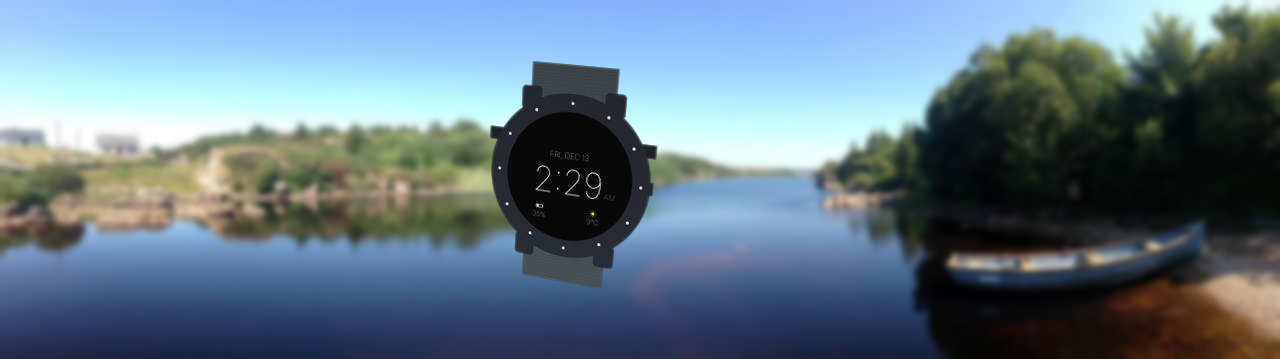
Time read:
2.29
